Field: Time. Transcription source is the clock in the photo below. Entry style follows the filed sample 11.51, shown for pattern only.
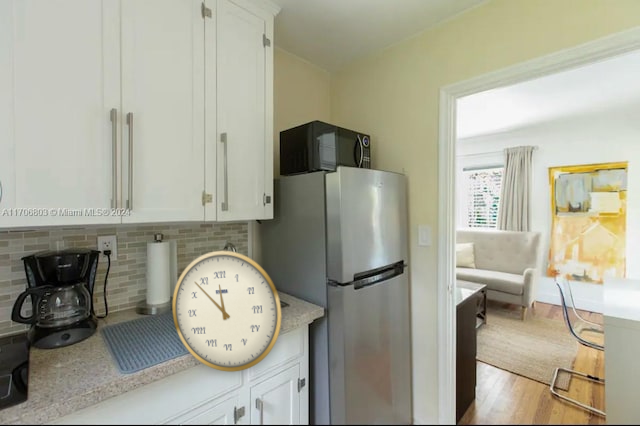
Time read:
11.53
